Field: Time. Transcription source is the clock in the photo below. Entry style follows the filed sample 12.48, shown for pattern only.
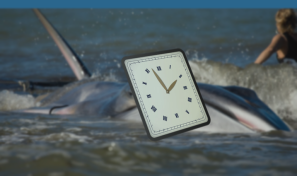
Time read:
1.57
